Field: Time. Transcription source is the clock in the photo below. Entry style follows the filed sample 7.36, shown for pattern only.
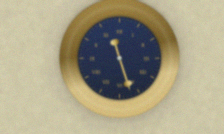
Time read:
11.27
